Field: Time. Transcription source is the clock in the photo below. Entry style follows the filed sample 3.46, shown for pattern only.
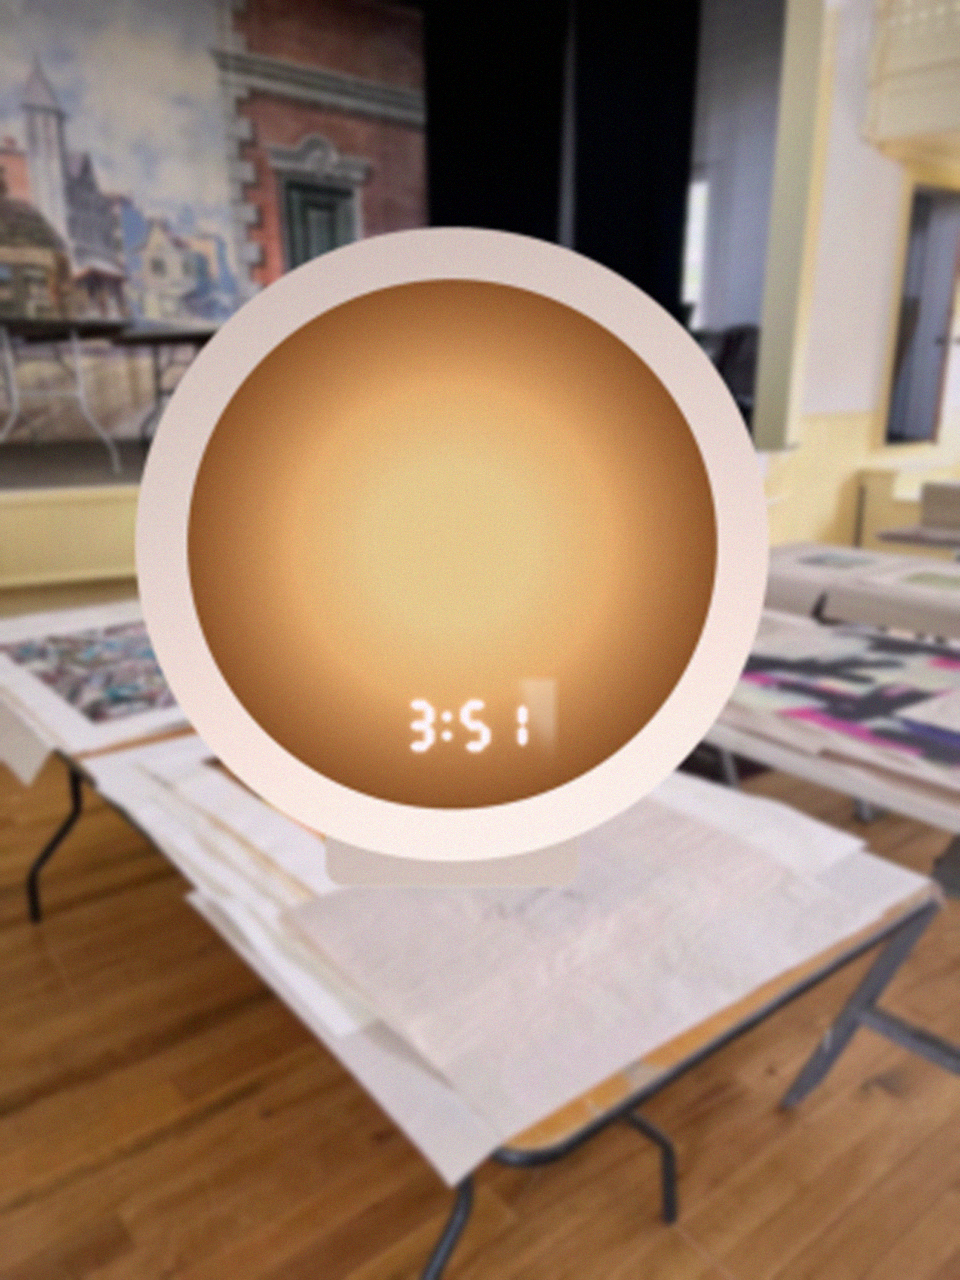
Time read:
3.51
